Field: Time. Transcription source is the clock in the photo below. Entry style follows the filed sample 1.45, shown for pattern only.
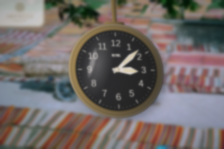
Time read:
3.08
